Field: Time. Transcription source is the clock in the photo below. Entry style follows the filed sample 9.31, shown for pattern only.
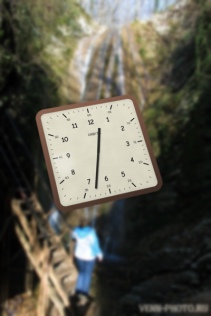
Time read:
12.33
